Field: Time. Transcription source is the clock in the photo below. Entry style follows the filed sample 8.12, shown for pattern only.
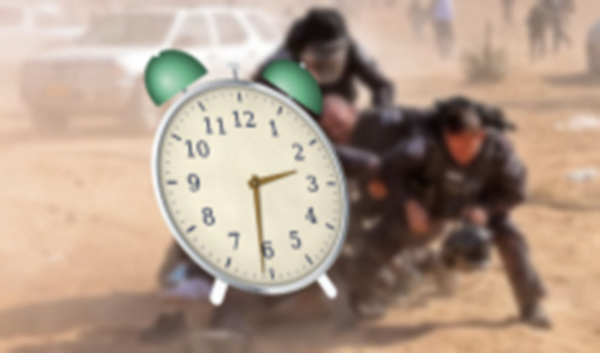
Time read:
2.31
